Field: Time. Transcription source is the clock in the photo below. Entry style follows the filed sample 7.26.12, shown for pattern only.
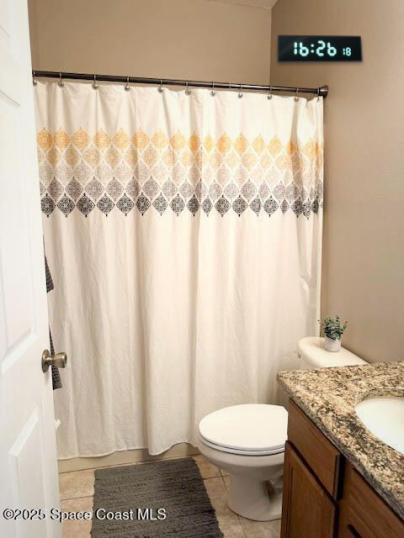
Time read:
16.26.18
